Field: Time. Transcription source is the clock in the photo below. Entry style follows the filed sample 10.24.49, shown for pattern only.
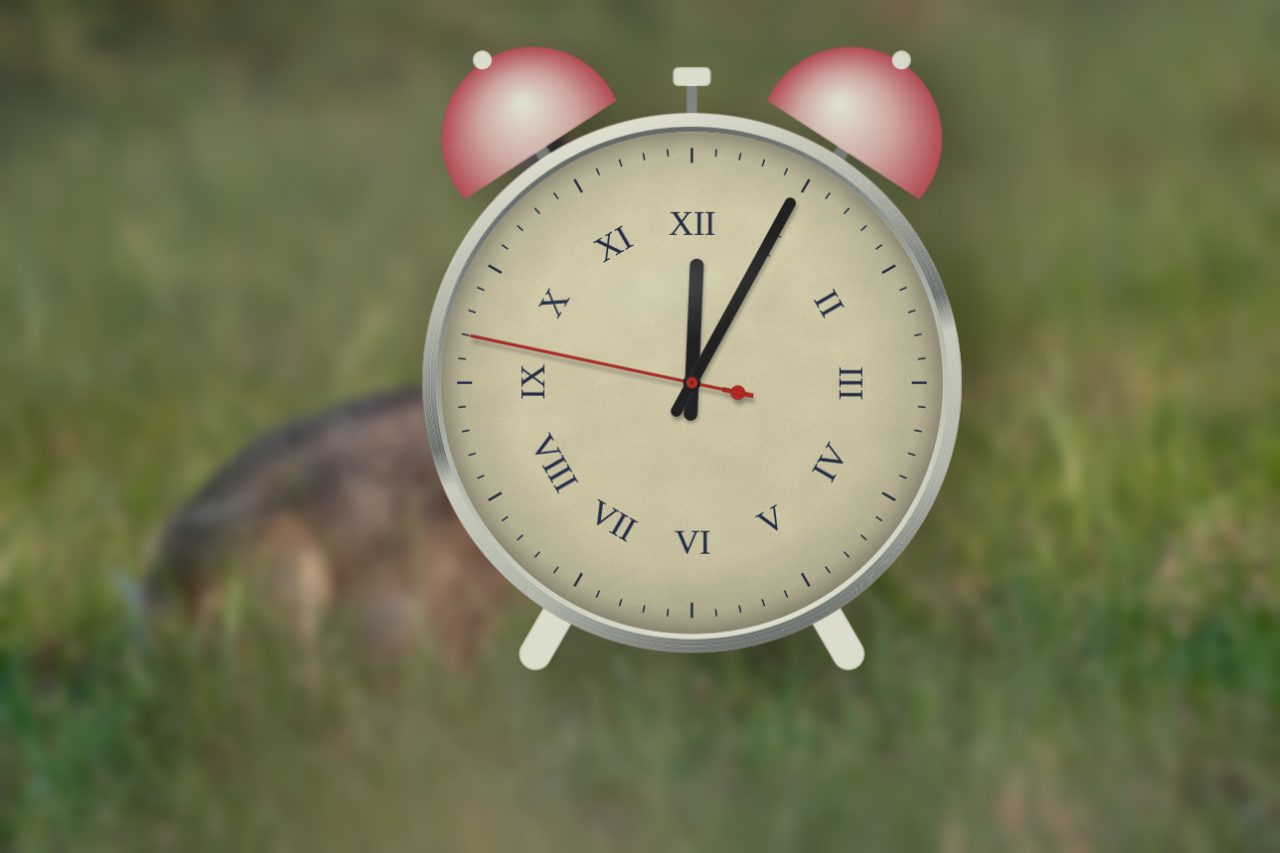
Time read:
12.04.47
